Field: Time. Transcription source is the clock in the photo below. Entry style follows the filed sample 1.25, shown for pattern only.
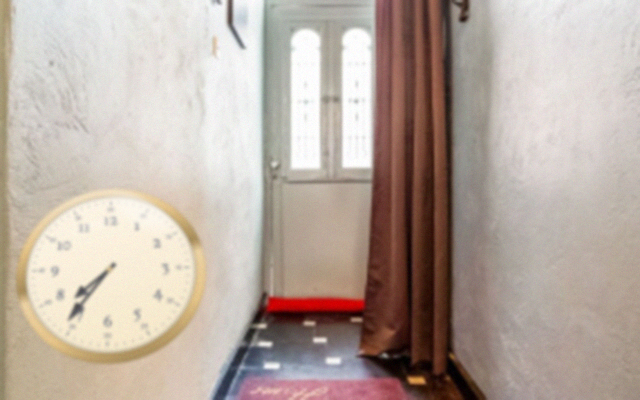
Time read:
7.36
